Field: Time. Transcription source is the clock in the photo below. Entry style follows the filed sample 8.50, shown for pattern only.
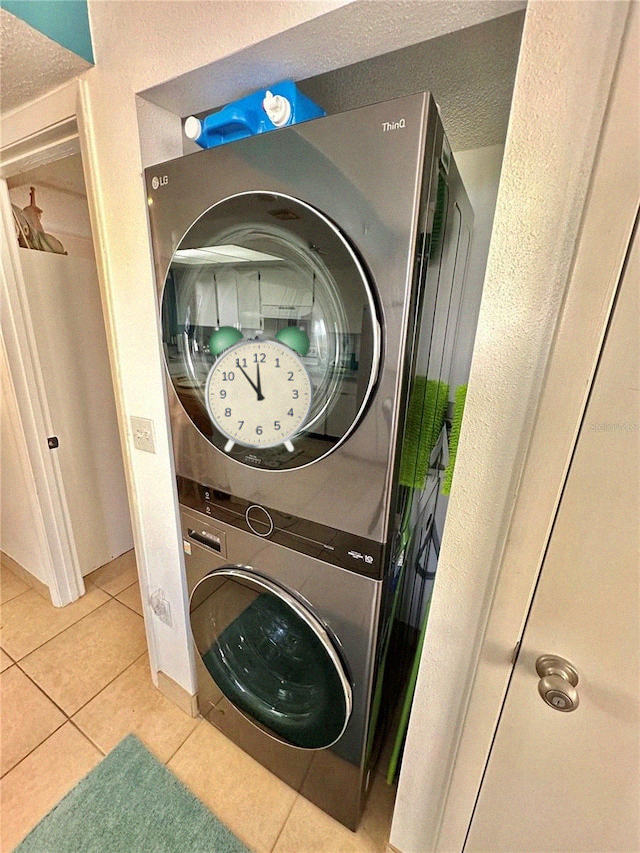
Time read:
11.54
